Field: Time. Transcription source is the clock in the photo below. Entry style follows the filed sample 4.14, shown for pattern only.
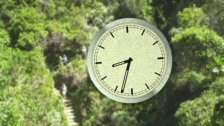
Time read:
8.33
